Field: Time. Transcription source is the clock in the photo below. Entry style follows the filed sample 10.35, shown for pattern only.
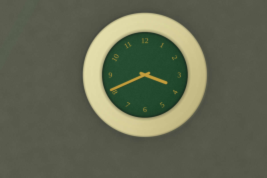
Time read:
3.41
